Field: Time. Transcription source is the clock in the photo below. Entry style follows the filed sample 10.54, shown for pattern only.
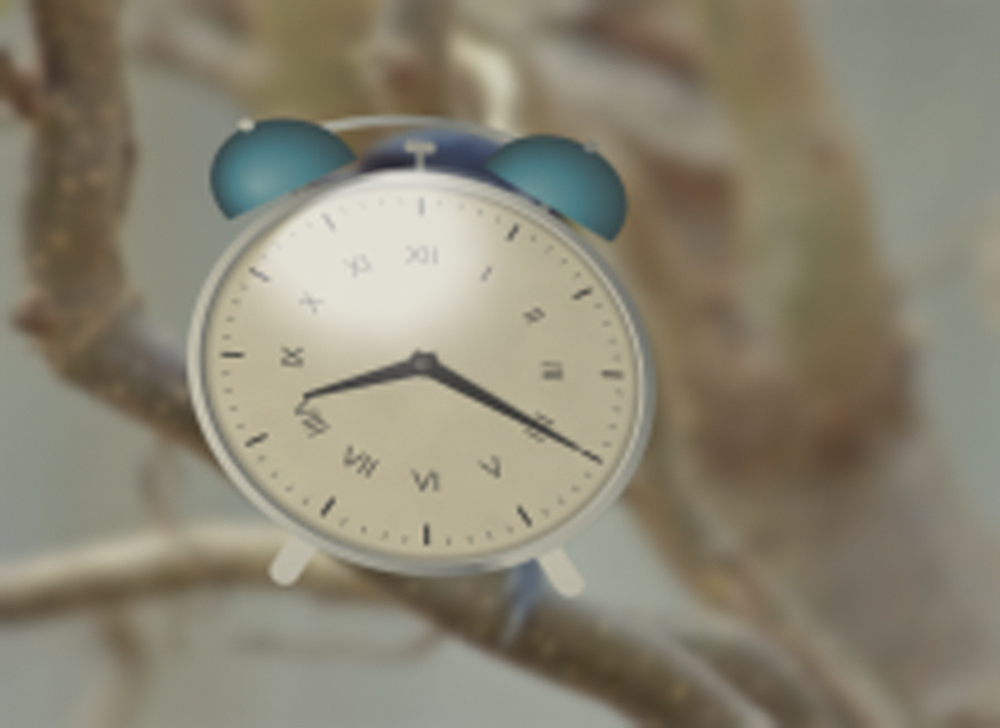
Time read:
8.20
